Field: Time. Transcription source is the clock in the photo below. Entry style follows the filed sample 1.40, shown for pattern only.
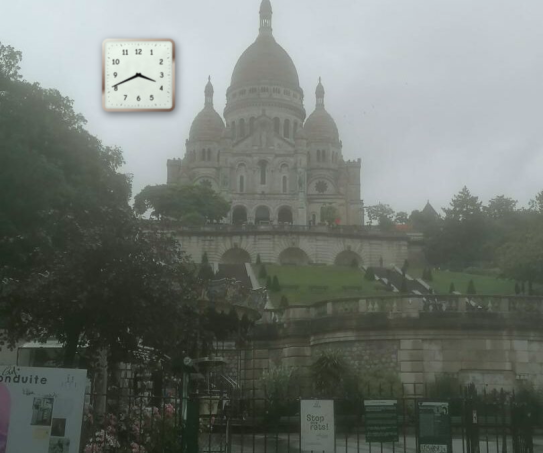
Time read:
3.41
